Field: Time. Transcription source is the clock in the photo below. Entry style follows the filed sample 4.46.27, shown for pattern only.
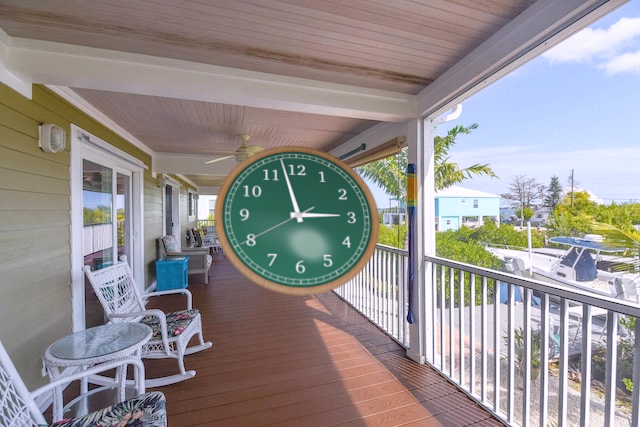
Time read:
2.57.40
